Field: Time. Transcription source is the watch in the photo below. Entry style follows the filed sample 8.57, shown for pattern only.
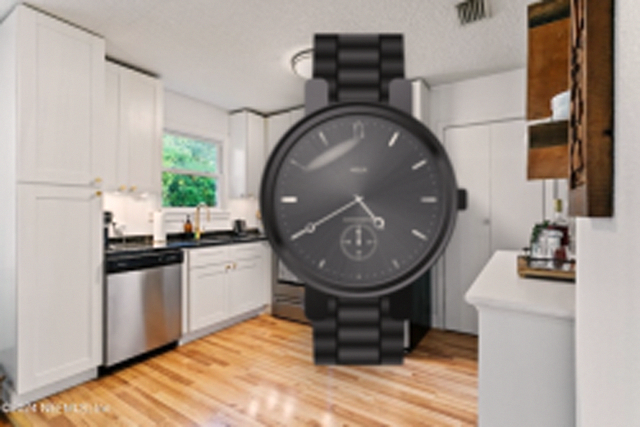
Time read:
4.40
